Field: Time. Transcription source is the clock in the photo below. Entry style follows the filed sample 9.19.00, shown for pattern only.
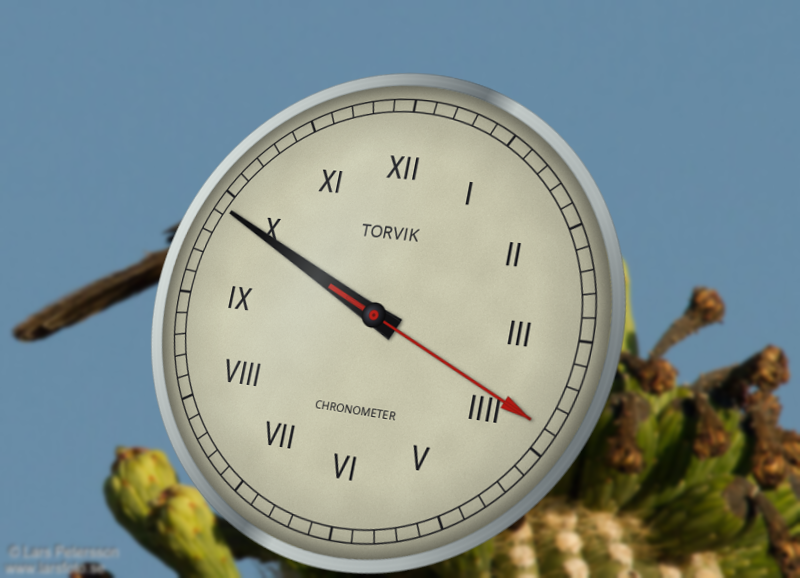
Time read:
9.49.19
